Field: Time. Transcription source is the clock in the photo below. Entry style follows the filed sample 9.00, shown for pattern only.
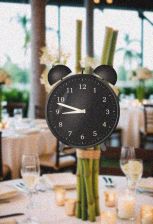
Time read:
8.48
